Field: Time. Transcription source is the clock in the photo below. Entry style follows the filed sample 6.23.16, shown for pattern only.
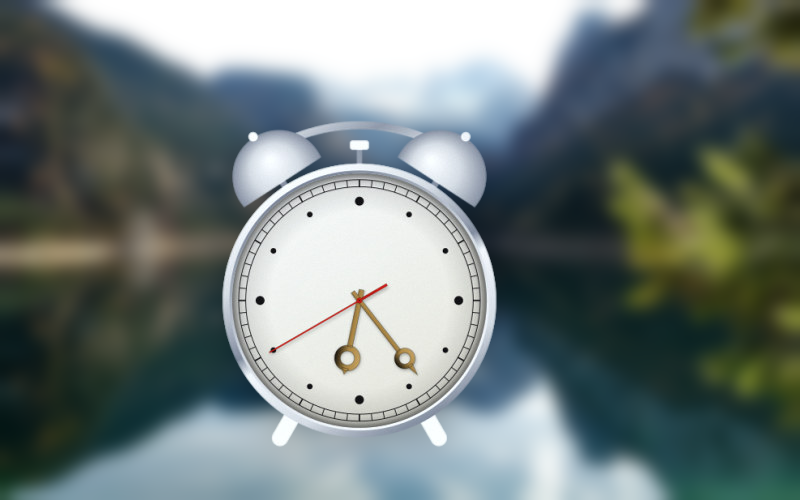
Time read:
6.23.40
